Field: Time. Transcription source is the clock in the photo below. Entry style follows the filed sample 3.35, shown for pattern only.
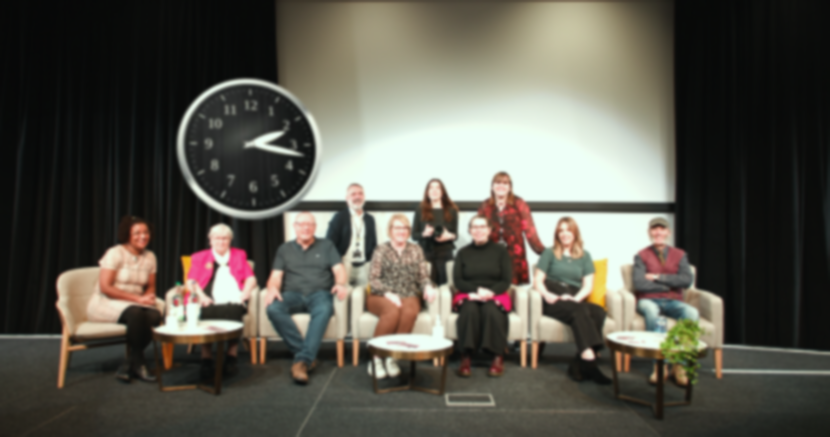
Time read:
2.17
